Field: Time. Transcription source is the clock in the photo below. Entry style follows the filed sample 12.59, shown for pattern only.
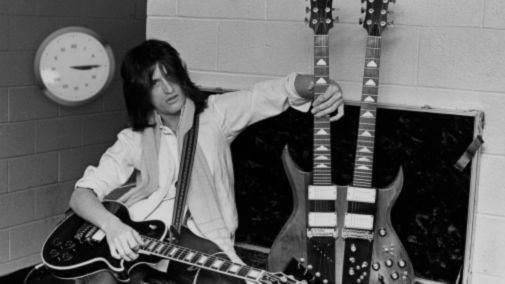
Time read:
3.15
